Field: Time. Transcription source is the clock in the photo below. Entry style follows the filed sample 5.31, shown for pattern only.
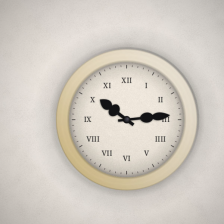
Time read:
10.14
